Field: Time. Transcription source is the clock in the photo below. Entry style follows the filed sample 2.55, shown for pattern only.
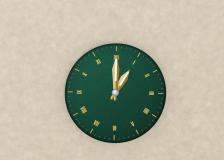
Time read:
1.00
